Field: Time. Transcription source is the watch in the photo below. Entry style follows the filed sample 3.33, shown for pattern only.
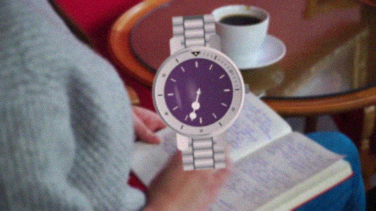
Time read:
6.33
